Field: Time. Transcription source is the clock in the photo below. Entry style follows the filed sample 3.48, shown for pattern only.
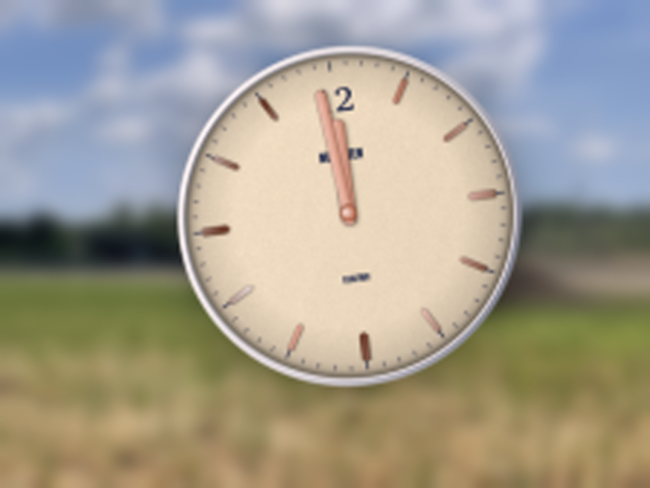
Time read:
11.59
